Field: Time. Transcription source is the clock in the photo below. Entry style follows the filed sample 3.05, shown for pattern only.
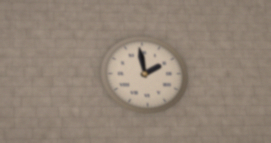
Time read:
1.59
